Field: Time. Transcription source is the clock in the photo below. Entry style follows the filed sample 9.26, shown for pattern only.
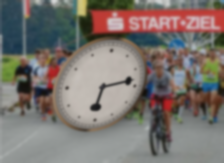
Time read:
6.13
